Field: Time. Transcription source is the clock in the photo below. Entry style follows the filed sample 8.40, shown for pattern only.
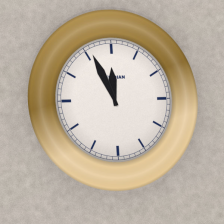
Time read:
11.56
